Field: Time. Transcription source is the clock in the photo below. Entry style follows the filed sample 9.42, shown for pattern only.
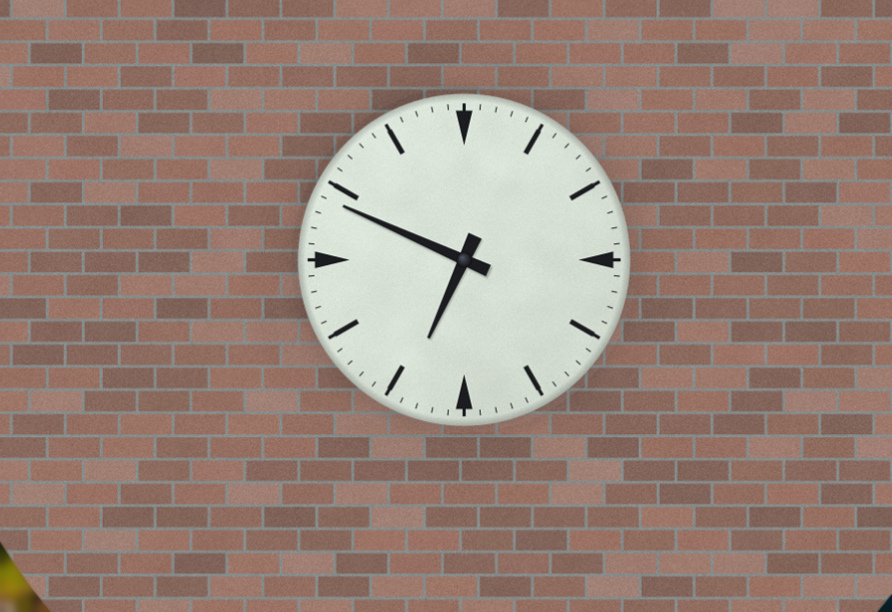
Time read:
6.49
